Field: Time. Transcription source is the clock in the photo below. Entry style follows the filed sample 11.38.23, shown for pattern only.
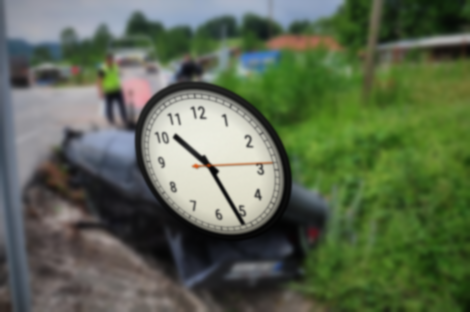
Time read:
10.26.14
